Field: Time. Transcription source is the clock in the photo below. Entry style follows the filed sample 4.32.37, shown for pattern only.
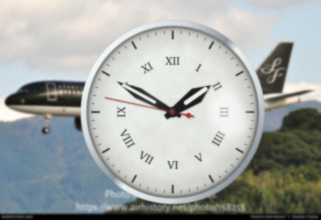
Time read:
1.49.47
